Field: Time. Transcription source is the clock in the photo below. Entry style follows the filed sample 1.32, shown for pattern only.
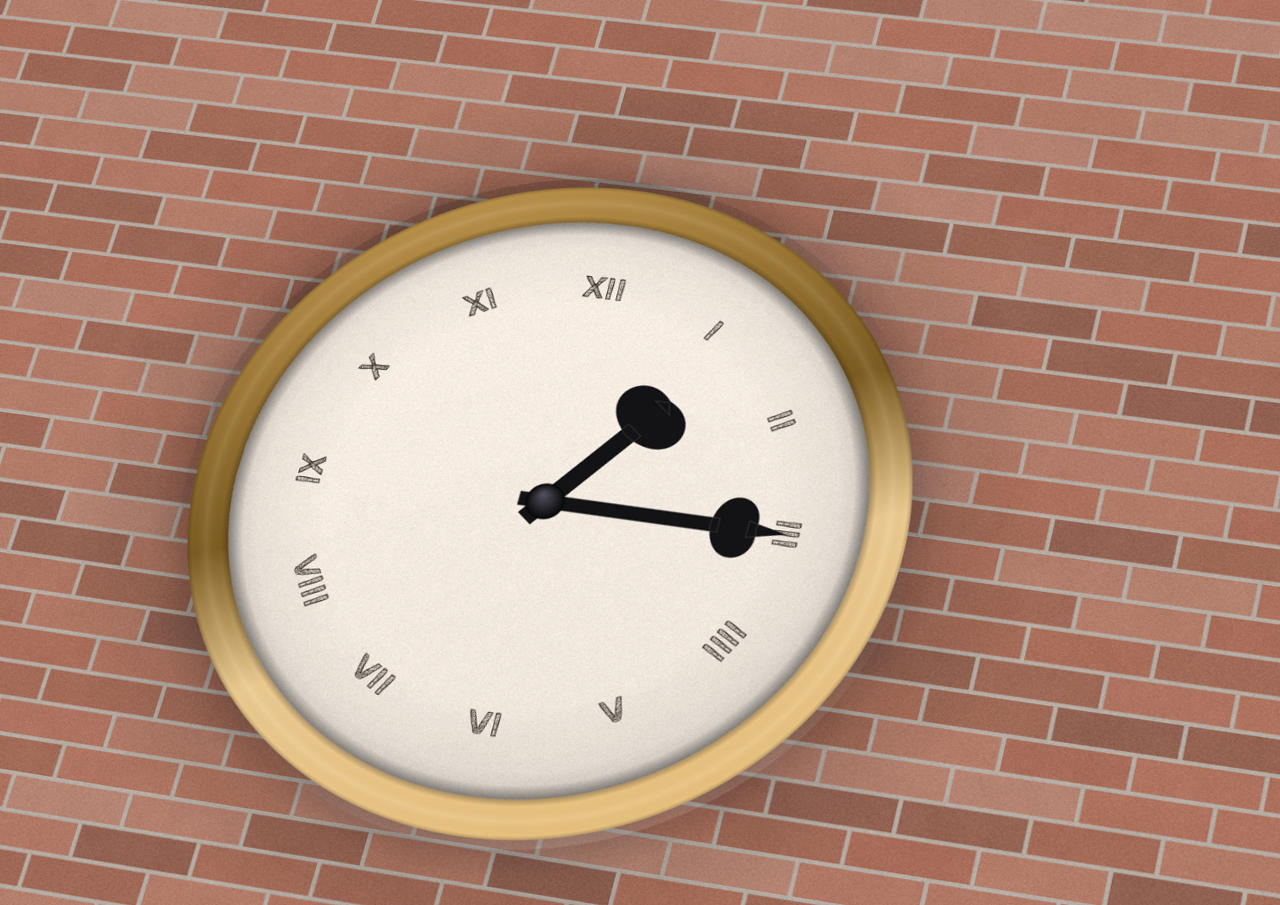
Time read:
1.15
